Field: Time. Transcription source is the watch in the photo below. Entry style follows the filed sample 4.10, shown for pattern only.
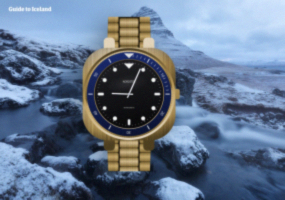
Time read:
9.04
